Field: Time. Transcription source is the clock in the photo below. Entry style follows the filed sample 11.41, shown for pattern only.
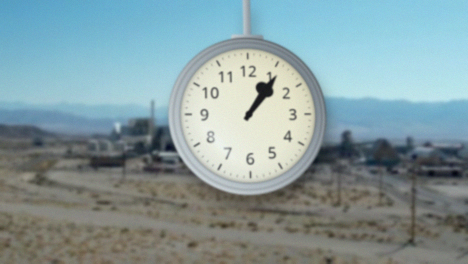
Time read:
1.06
